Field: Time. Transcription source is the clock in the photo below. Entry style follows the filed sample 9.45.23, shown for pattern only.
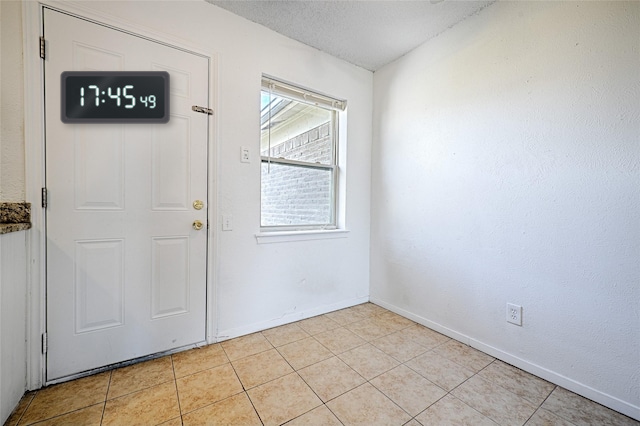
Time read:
17.45.49
